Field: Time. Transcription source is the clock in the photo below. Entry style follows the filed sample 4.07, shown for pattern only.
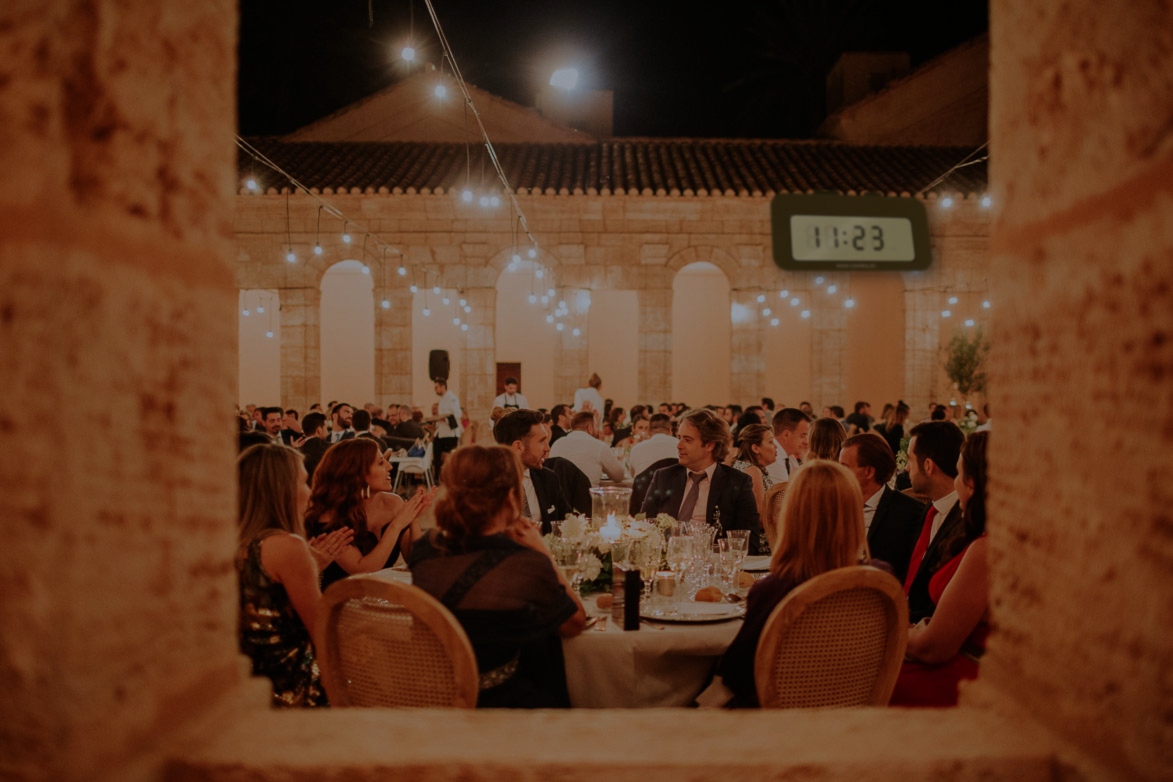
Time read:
11.23
